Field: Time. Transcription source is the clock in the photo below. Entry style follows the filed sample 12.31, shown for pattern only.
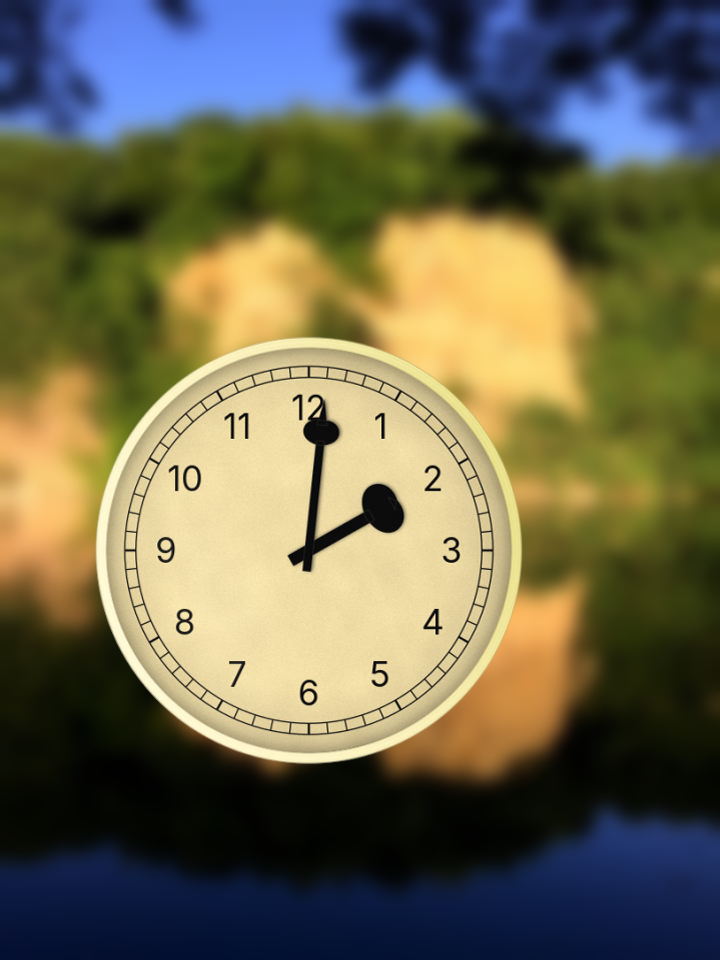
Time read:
2.01
